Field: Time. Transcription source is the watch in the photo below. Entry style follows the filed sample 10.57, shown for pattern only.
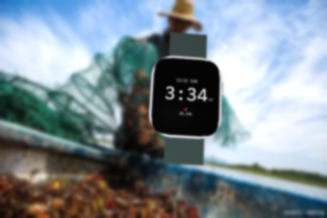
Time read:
3.34
